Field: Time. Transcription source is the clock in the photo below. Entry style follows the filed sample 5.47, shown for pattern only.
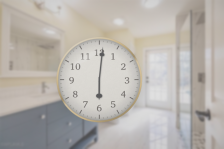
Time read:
6.01
